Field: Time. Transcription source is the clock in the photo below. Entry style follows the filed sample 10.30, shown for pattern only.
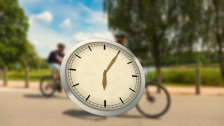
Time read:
6.05
